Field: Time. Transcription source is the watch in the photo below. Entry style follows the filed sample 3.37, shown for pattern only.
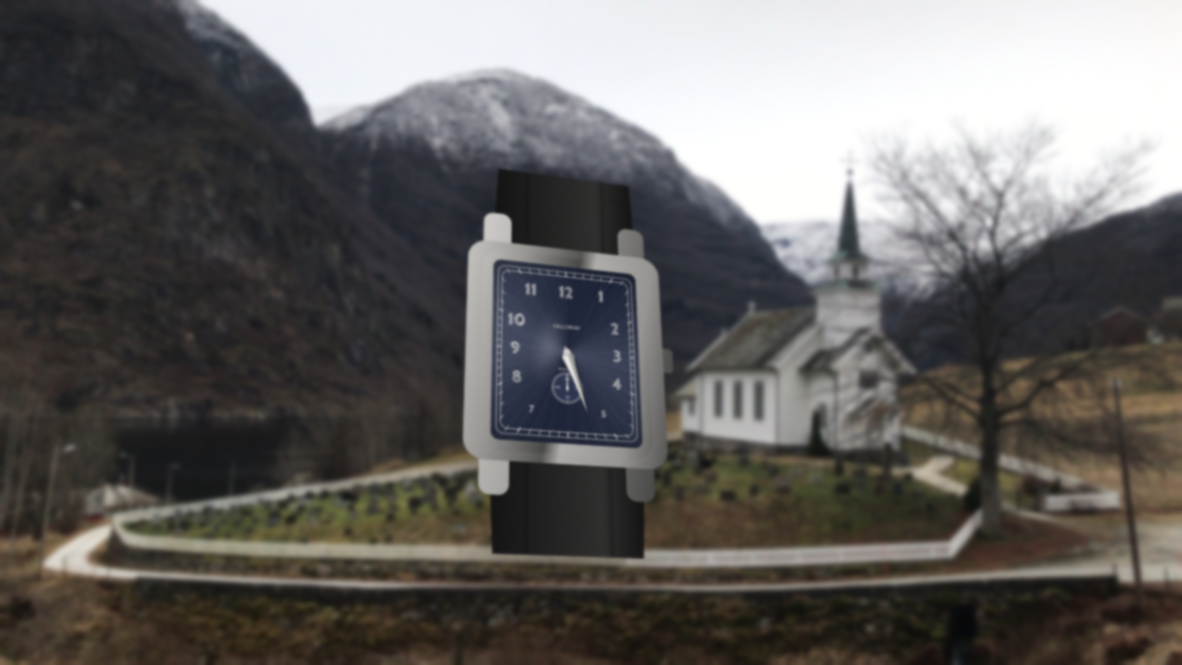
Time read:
5.27
